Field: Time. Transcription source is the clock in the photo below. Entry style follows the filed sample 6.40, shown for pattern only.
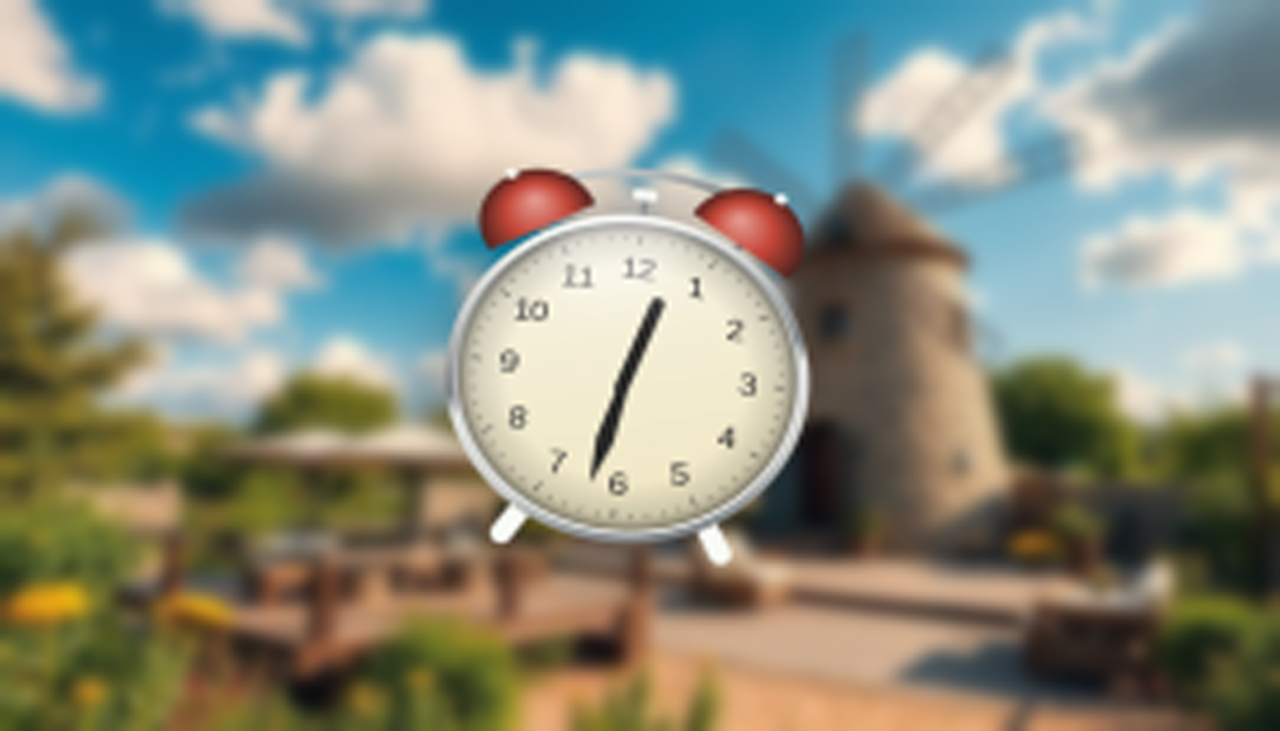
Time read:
12.32
